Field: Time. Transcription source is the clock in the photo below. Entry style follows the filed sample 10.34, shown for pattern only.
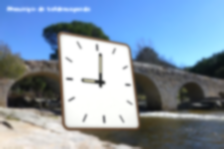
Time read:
9.01
